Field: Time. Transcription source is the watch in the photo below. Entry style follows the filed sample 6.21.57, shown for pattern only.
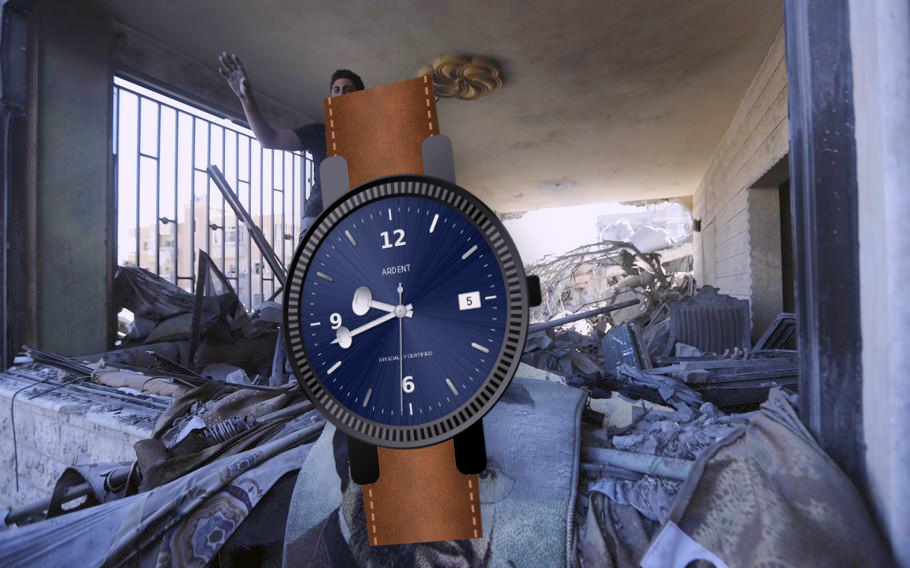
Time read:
9.42.31
